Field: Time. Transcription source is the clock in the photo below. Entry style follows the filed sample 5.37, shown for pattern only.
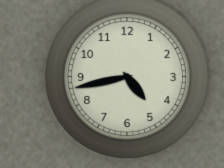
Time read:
4.43
